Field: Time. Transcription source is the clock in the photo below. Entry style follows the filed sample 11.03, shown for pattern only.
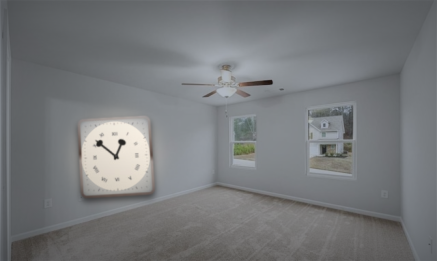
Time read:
12.52
